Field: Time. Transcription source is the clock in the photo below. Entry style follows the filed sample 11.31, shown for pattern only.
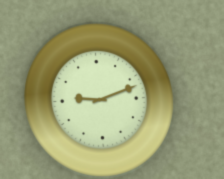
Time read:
9.12
